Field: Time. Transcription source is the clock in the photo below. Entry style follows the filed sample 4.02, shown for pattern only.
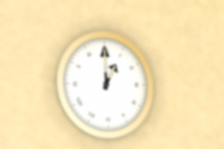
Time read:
1.00
